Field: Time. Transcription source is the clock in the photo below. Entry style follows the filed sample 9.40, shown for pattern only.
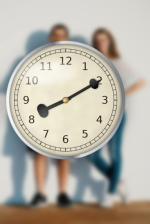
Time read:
8.10
